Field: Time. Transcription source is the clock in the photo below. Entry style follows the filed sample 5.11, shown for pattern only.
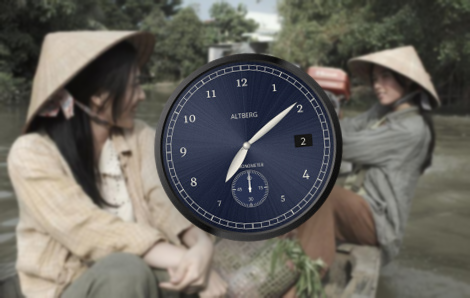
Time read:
7.09
